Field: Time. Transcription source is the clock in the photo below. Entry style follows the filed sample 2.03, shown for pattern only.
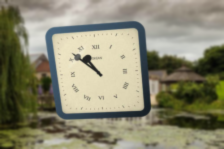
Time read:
10.52
